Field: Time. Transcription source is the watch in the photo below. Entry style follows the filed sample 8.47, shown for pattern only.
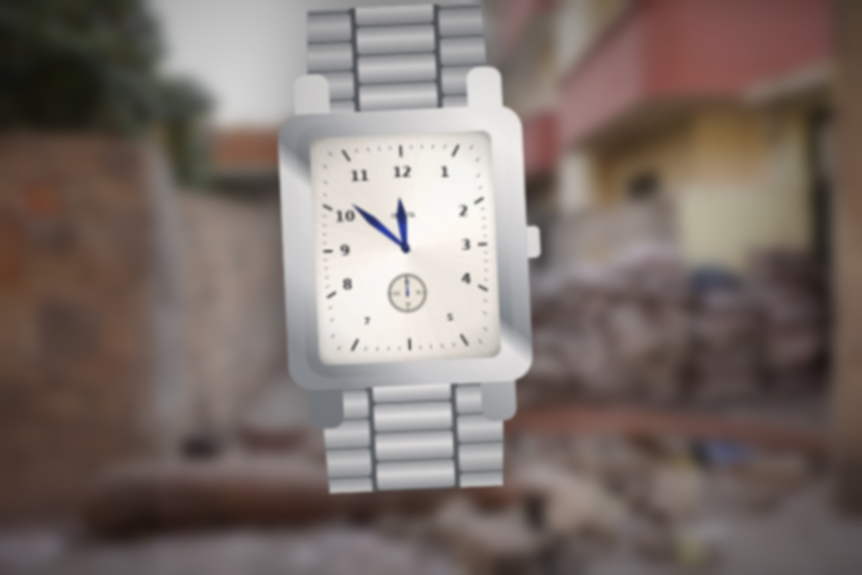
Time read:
11.52
